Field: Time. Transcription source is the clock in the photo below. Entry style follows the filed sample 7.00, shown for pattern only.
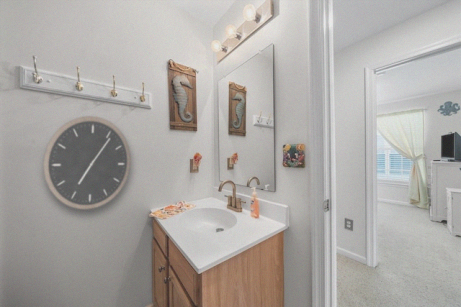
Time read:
7.06
